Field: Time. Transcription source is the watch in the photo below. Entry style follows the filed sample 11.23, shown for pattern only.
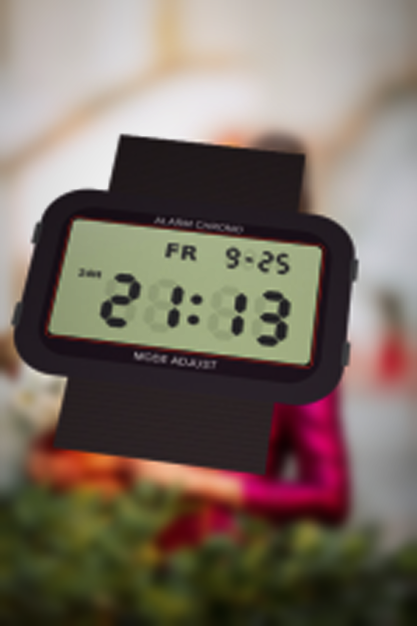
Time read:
21.13
